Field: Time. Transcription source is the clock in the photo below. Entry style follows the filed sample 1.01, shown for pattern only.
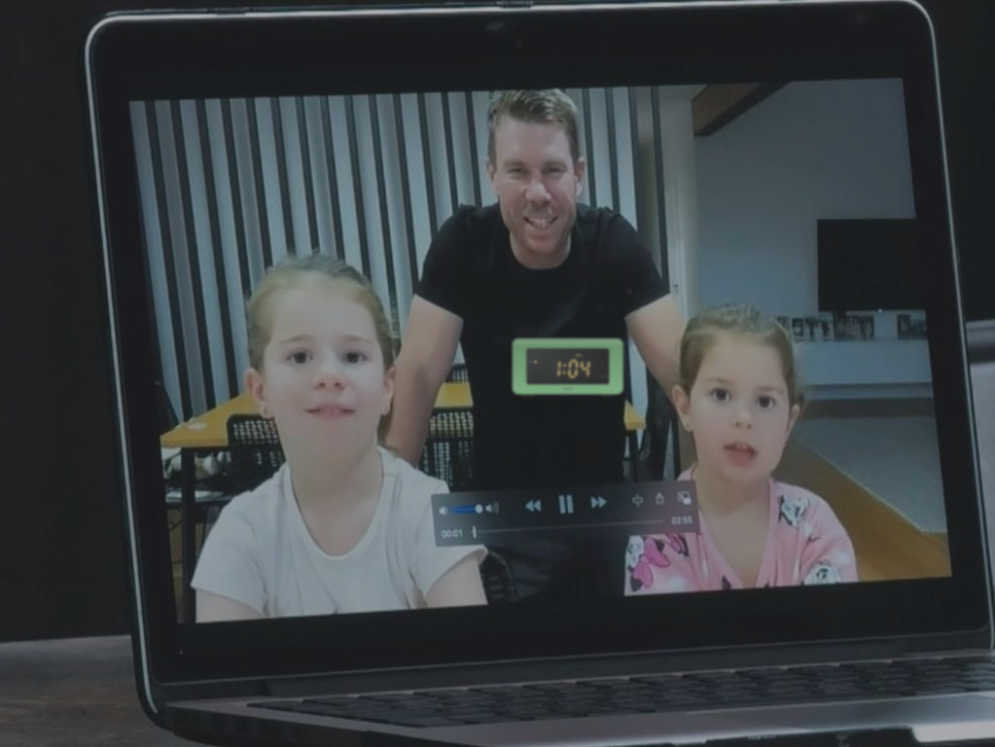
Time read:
1.04
